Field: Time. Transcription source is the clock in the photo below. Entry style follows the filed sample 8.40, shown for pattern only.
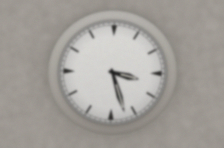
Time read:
3.27
